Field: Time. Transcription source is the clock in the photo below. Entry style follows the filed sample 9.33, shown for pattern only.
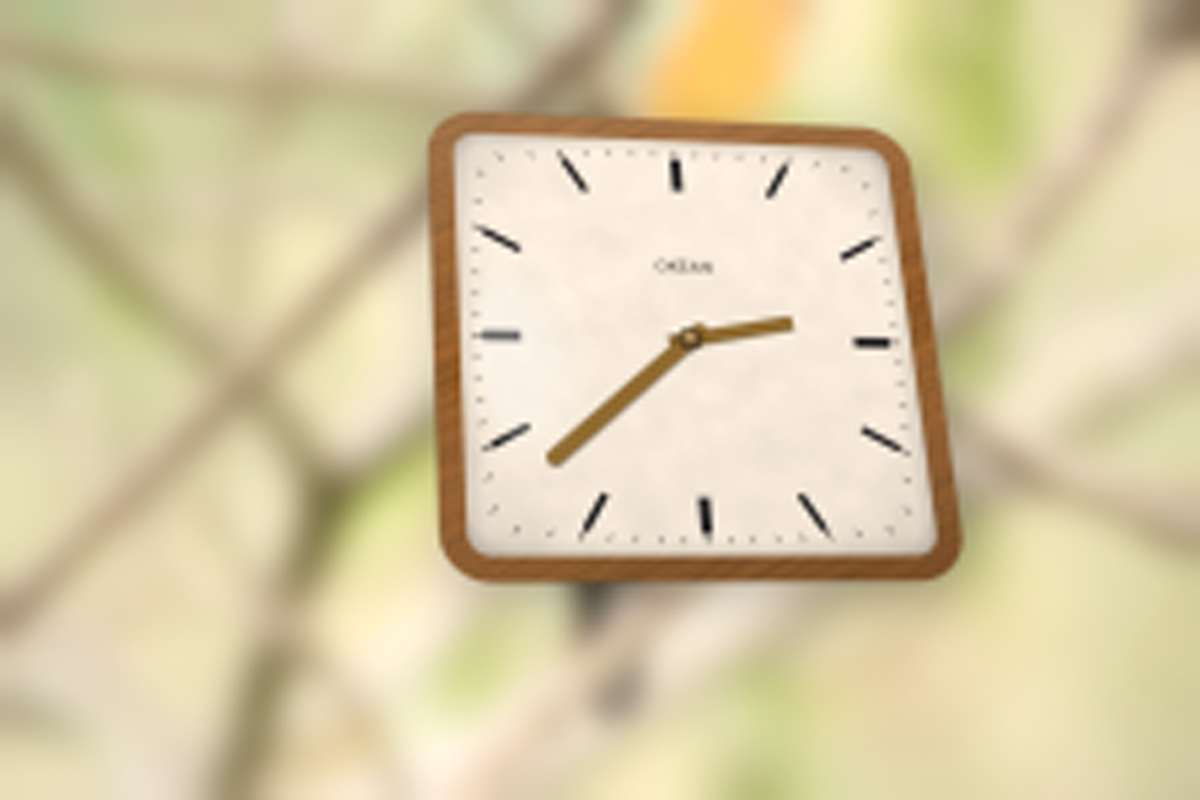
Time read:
2.38
